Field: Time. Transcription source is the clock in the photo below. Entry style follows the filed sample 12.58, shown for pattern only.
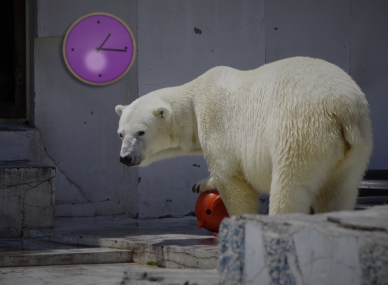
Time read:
1.16
